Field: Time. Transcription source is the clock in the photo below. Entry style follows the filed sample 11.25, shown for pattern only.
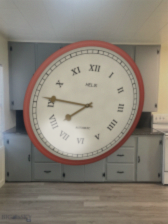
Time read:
7.46
